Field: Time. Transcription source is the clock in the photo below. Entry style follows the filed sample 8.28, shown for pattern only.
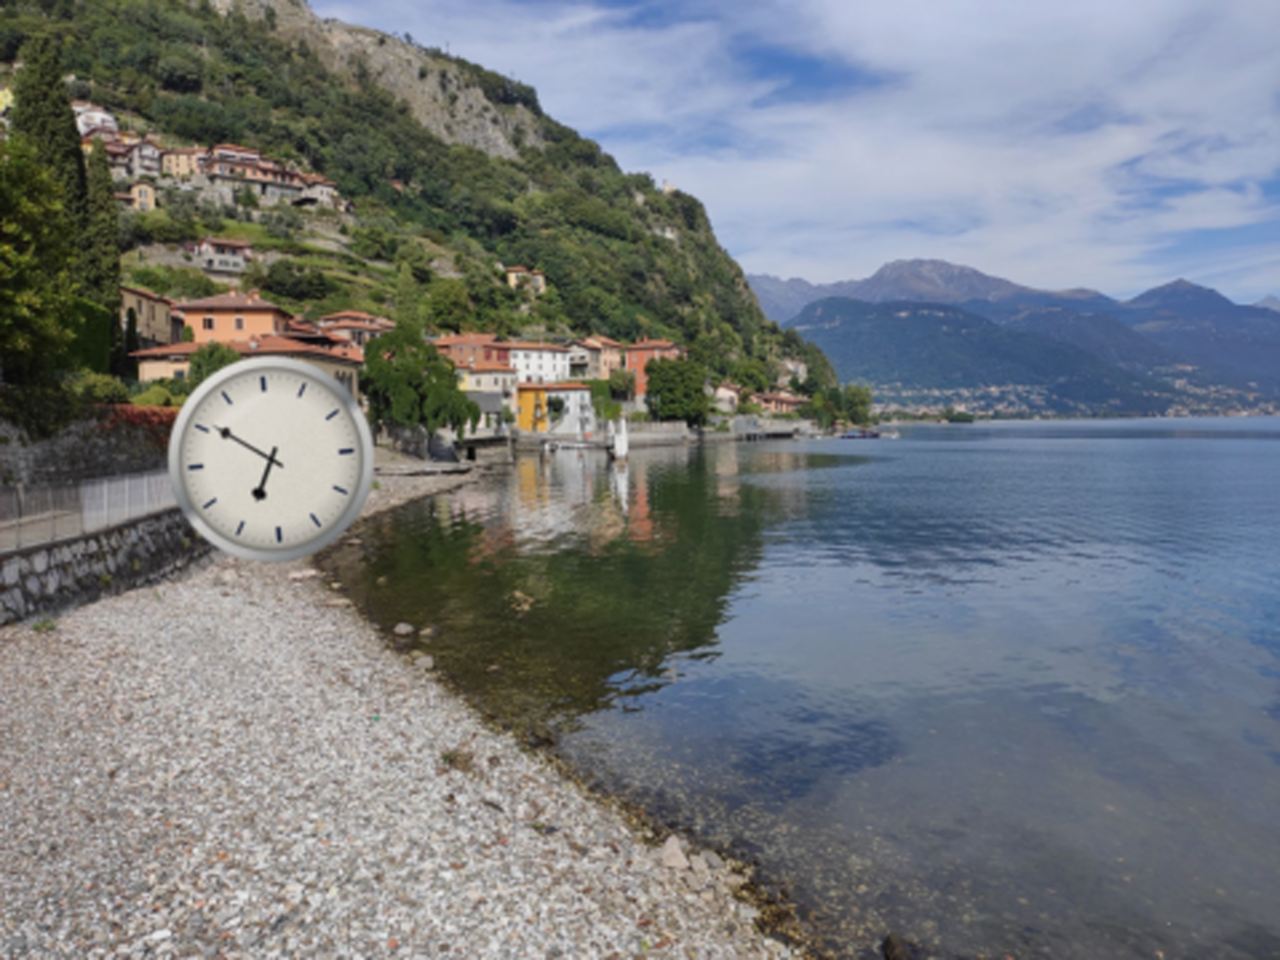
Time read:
6.51
